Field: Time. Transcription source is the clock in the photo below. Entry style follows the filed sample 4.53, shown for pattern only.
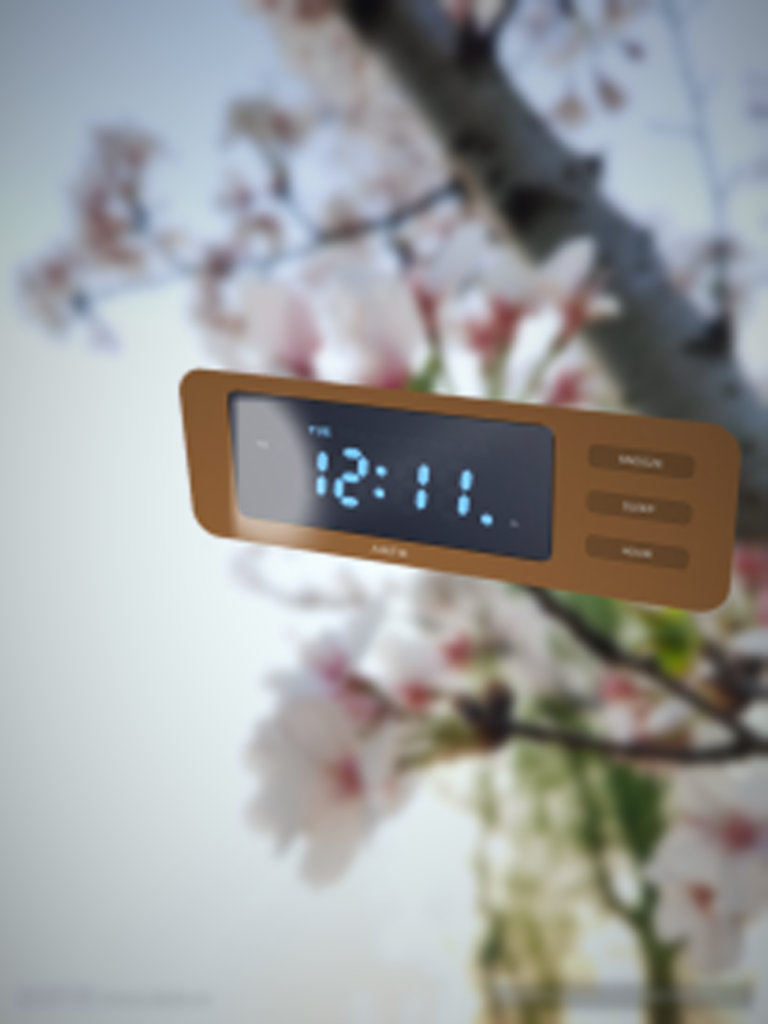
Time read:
12.11
